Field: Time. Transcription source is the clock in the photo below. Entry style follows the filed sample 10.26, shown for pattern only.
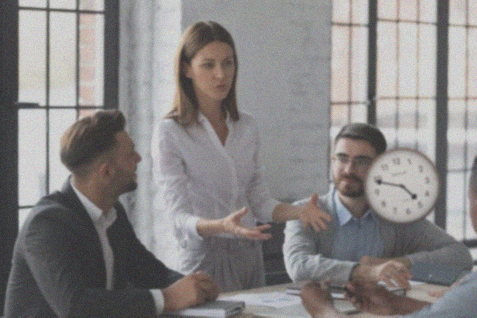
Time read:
4.49
